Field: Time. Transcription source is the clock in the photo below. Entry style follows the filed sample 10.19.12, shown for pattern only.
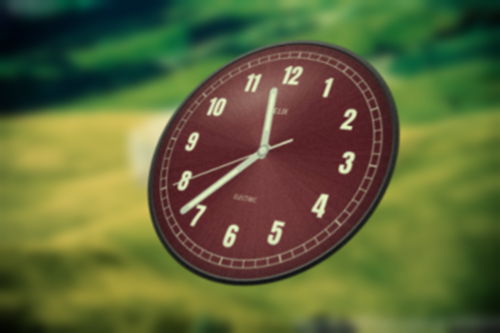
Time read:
11.36.40
